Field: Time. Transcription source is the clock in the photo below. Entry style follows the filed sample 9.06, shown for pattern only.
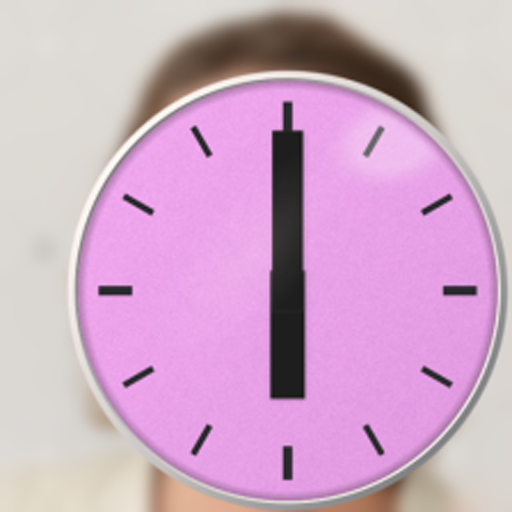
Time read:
6.00
